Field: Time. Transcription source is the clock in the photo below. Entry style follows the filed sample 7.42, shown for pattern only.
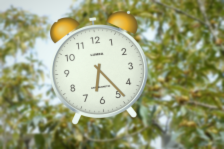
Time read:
6.24
